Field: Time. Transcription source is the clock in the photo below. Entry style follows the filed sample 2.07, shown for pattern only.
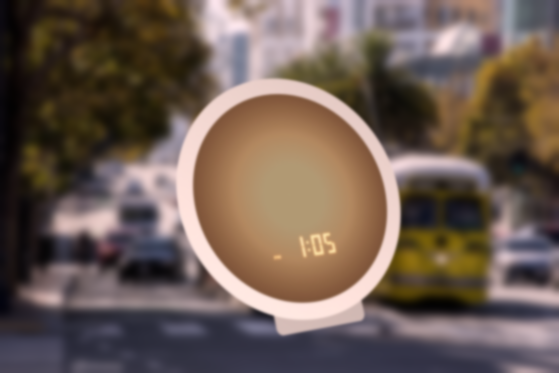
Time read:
1.05
